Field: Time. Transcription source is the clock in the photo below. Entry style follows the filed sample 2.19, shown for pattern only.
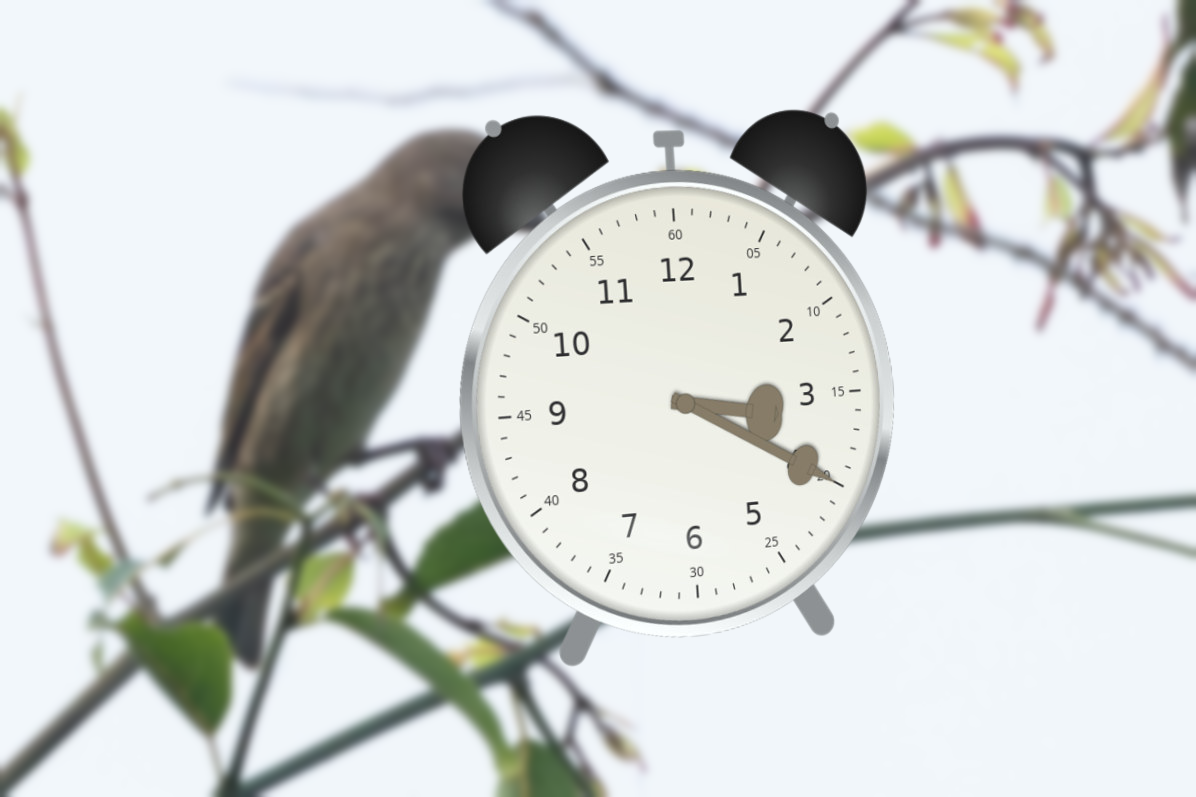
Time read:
3.20
